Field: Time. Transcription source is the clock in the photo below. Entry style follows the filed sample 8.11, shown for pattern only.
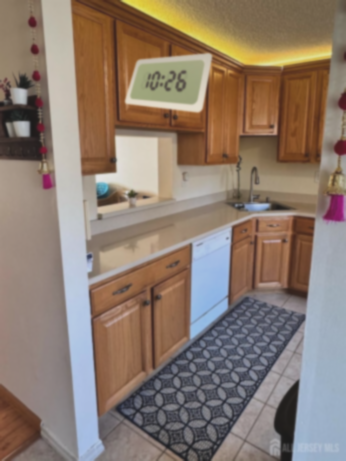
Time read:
10.26
